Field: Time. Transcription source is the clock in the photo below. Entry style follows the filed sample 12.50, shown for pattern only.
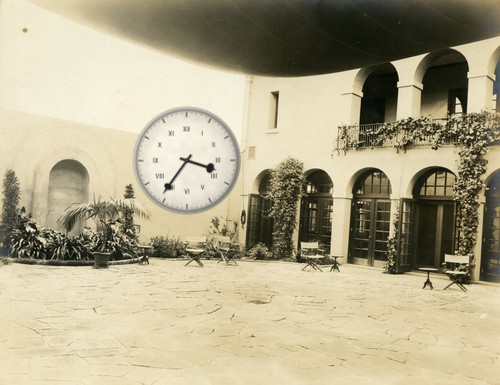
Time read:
3.36
